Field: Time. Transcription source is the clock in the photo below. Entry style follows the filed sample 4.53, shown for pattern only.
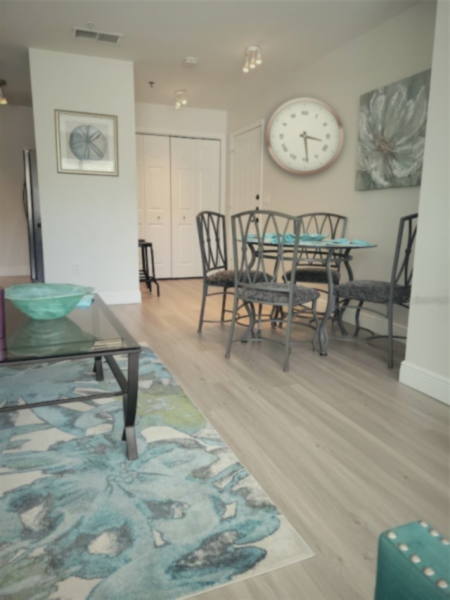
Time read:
3.29
